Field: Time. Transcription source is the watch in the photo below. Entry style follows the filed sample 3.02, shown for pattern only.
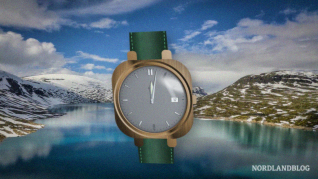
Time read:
12.02
